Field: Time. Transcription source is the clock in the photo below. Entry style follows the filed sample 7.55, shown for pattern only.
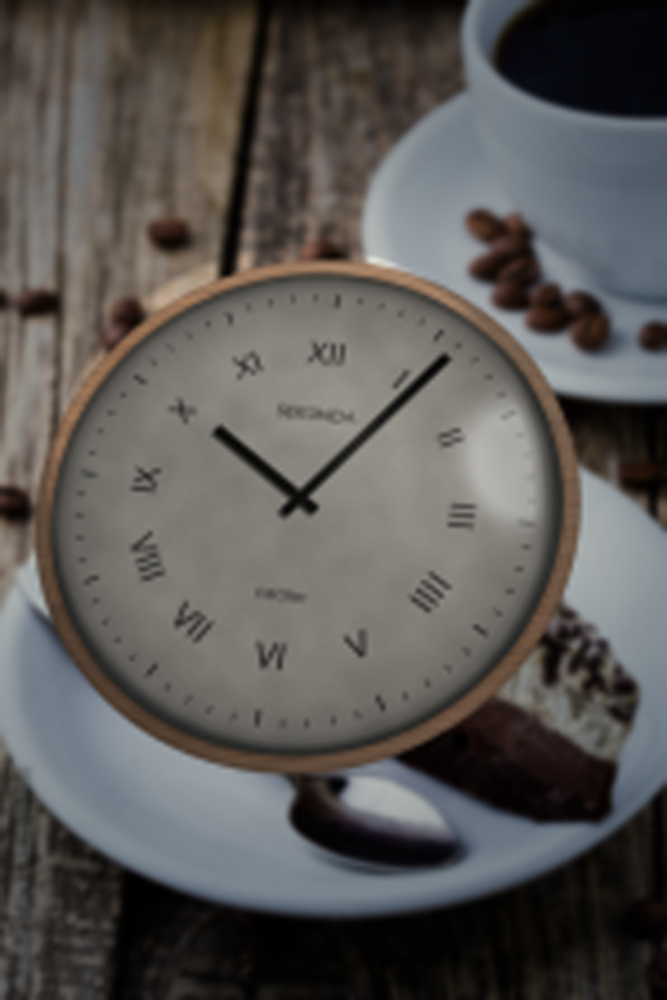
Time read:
10.06
